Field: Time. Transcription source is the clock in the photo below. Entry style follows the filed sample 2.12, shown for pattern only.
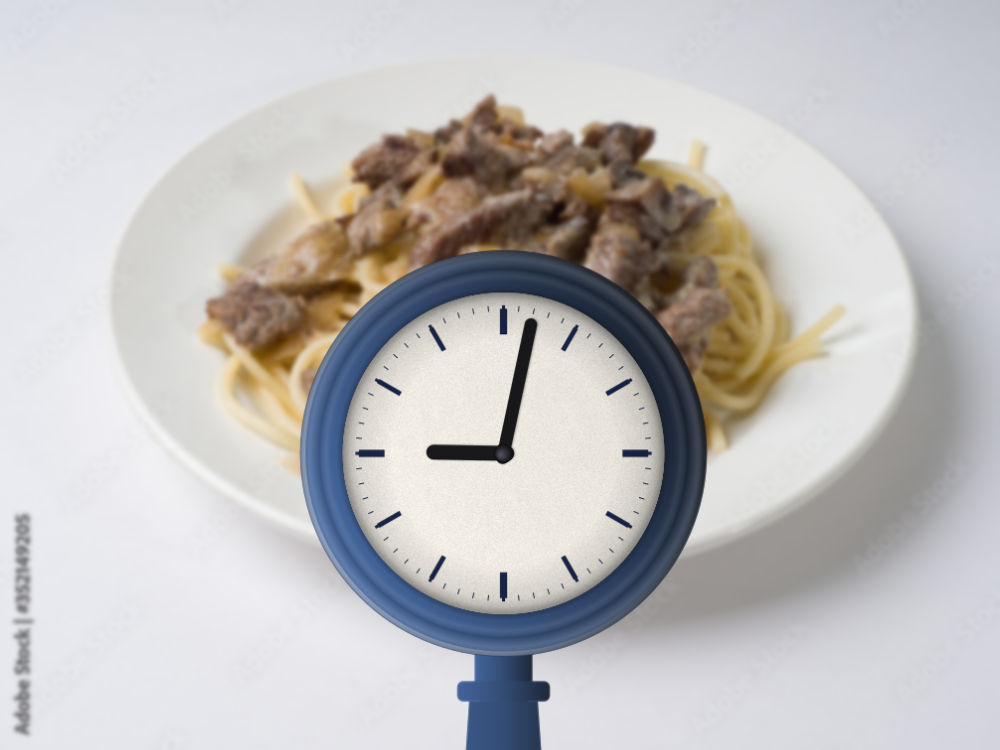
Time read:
9.02
